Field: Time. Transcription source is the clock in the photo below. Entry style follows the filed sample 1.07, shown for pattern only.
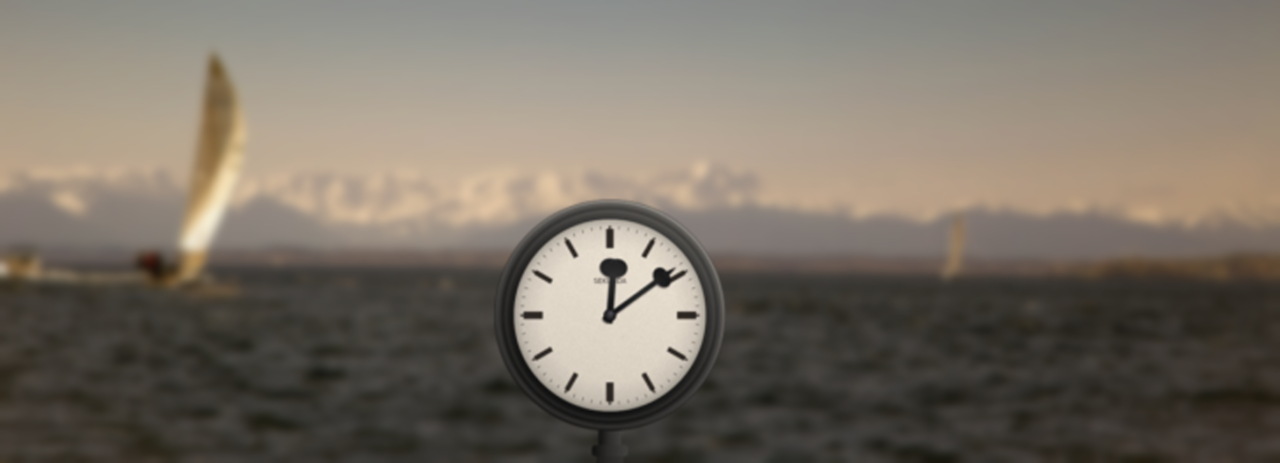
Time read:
12.09
